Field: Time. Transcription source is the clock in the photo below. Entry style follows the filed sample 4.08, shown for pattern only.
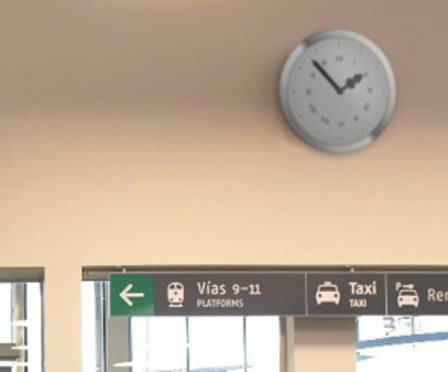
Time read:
1.53
